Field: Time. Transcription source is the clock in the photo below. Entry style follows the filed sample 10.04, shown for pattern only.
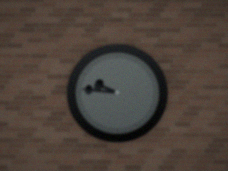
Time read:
9.46
